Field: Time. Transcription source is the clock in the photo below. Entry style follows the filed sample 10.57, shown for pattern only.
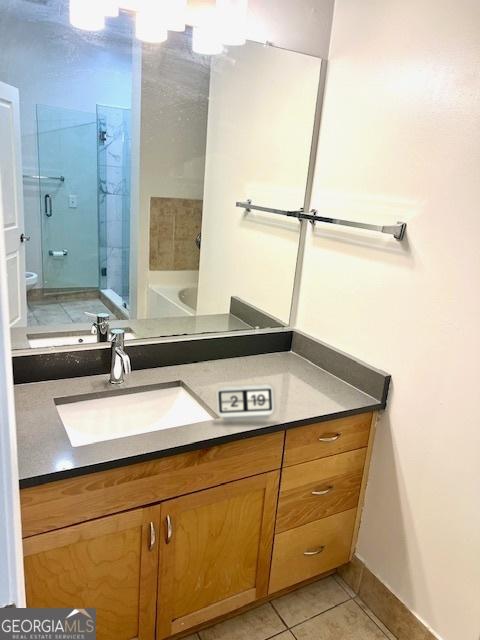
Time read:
2.19
